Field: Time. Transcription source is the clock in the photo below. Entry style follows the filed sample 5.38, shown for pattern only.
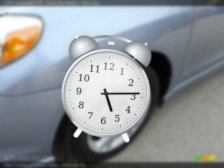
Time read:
5.14
